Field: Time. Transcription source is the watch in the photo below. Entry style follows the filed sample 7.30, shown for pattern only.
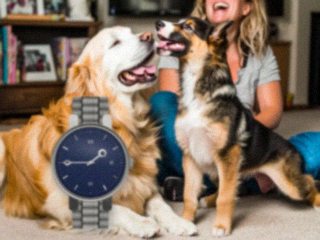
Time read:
1.45
